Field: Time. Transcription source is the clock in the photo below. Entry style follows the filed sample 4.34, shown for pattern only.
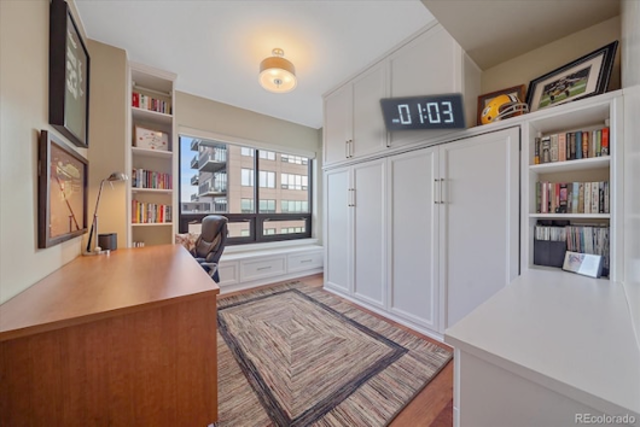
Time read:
1.03
